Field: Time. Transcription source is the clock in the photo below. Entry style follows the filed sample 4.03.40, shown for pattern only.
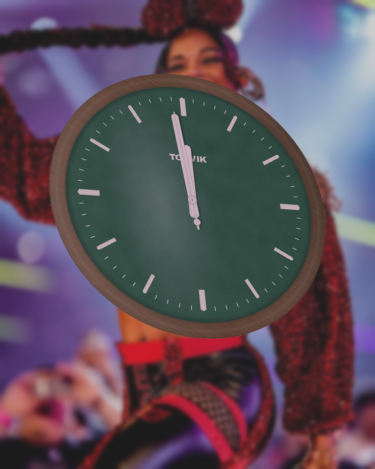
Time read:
11.58.59
